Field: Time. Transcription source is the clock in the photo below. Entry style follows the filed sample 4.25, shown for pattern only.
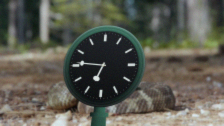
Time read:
6.46
